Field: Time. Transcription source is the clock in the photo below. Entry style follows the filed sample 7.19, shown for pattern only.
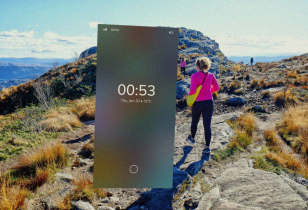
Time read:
0.53
